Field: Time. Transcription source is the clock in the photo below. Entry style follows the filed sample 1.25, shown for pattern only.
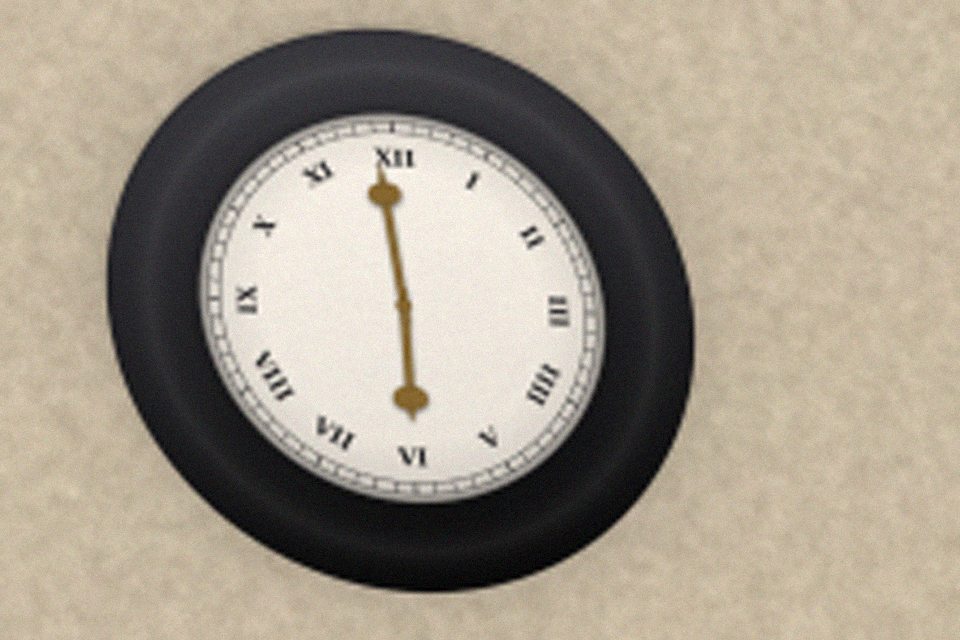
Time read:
5.59
